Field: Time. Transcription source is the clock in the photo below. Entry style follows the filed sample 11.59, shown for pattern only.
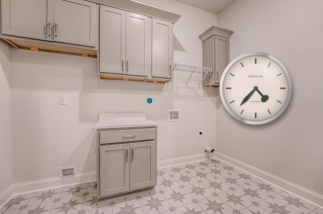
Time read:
4.37
